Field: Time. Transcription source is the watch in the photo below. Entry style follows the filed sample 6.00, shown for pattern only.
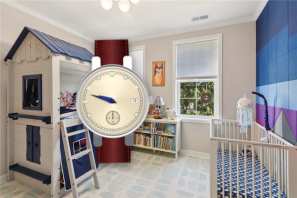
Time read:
9.48
